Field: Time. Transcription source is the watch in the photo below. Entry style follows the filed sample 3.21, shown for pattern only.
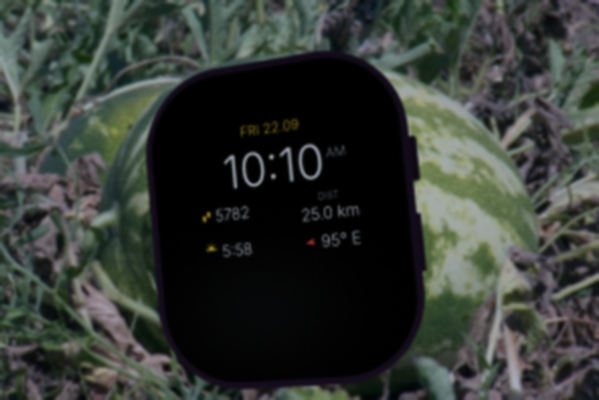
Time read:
10.10
